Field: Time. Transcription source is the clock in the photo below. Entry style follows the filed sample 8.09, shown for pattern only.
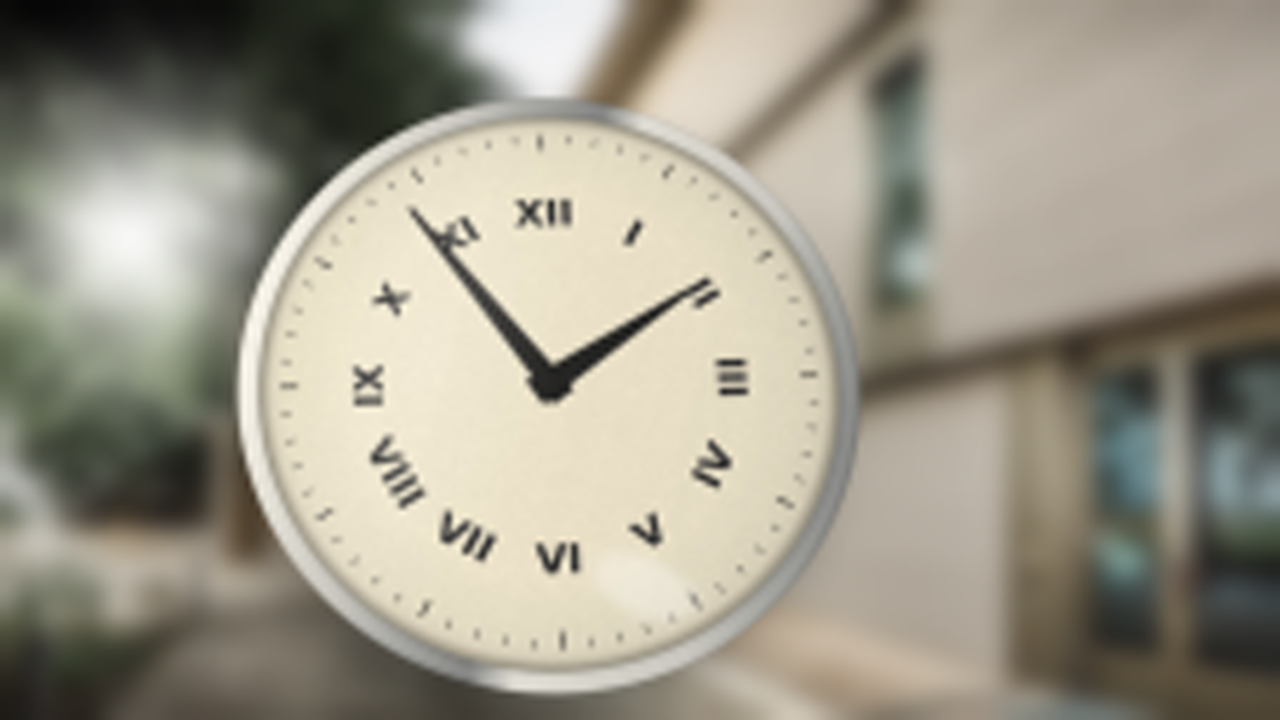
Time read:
1.54
